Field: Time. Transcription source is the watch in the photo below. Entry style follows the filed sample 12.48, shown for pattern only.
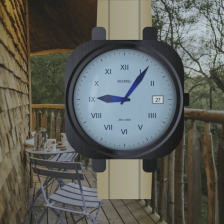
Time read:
9.06
